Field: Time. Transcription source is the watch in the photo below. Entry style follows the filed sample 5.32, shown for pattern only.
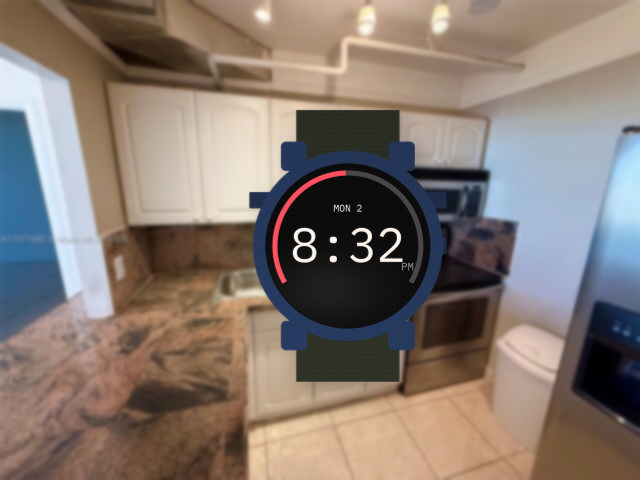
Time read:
8.32
